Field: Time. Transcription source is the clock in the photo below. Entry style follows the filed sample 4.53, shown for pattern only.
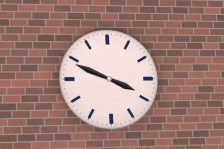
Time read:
3.49
